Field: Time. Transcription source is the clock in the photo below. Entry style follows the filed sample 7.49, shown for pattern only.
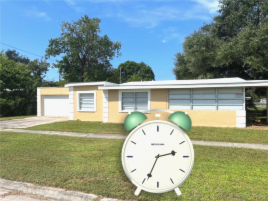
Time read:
2.34
